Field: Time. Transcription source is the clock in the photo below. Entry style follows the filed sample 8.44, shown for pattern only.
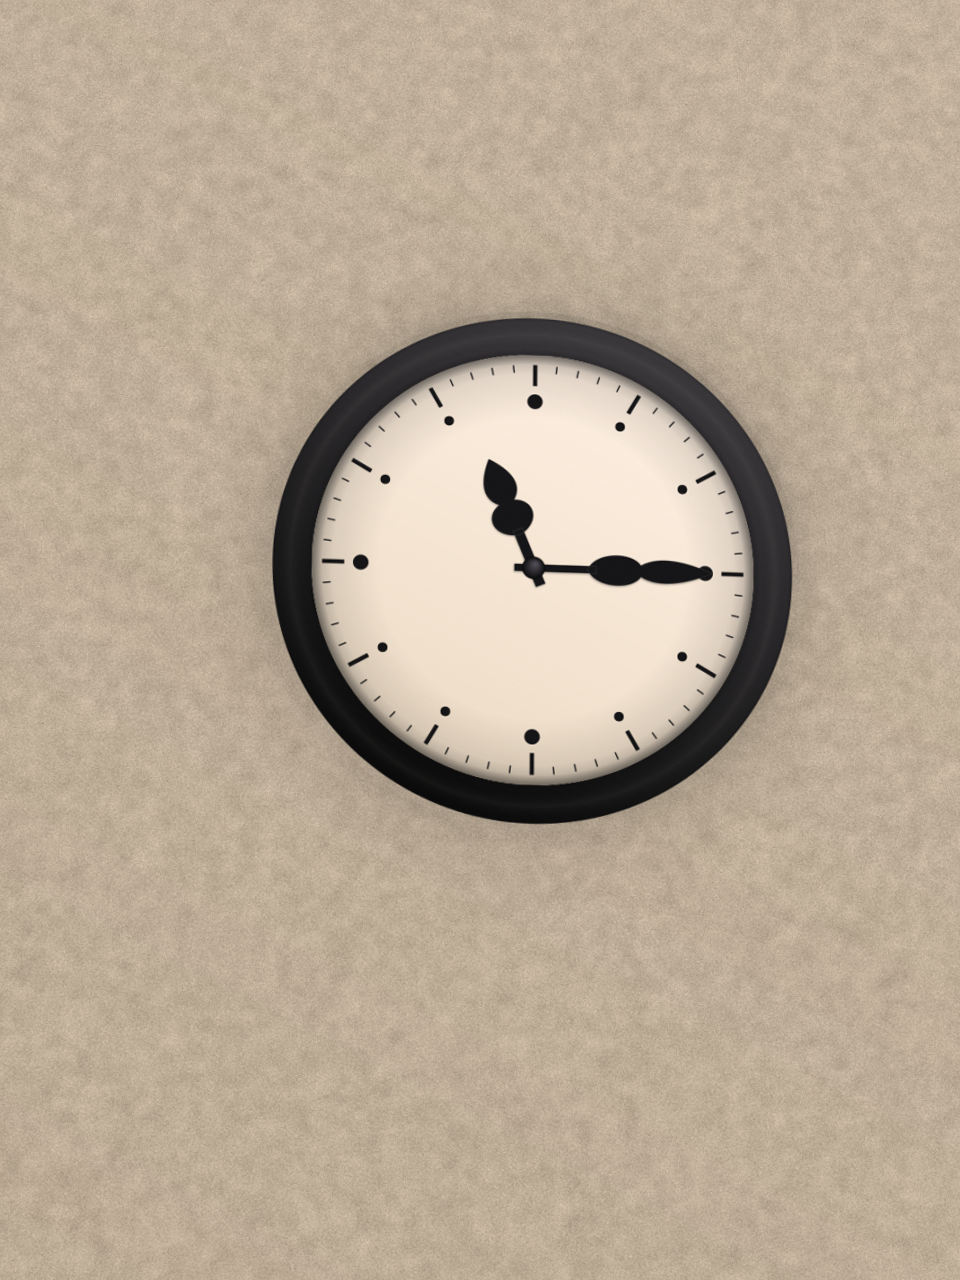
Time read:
11.15
